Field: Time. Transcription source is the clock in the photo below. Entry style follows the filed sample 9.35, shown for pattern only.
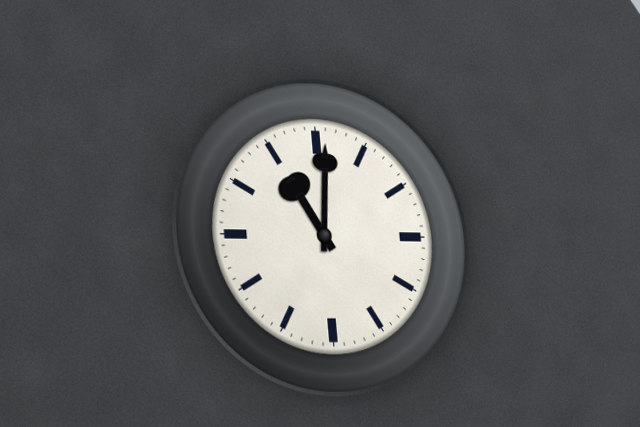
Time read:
11.01
